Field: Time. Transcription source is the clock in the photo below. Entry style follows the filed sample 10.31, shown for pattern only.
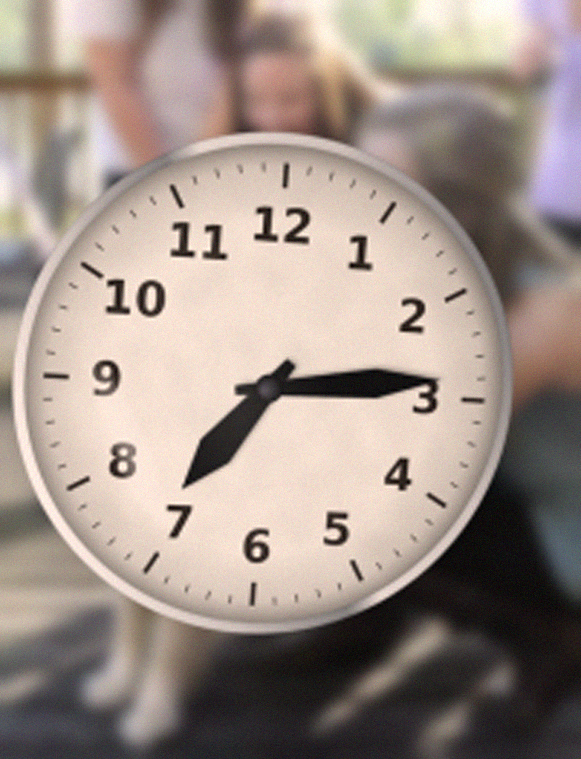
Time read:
7.14
